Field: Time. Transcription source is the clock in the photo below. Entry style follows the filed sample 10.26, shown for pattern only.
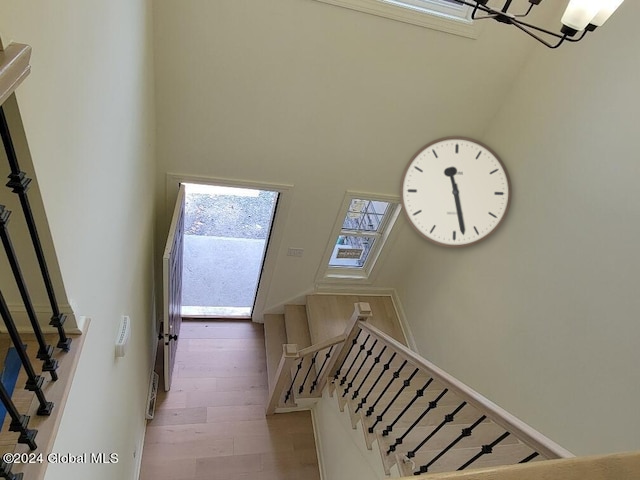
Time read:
11.28
